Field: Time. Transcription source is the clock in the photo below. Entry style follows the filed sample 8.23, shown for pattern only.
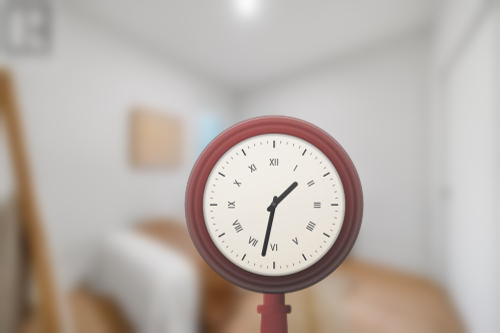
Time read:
1.32
